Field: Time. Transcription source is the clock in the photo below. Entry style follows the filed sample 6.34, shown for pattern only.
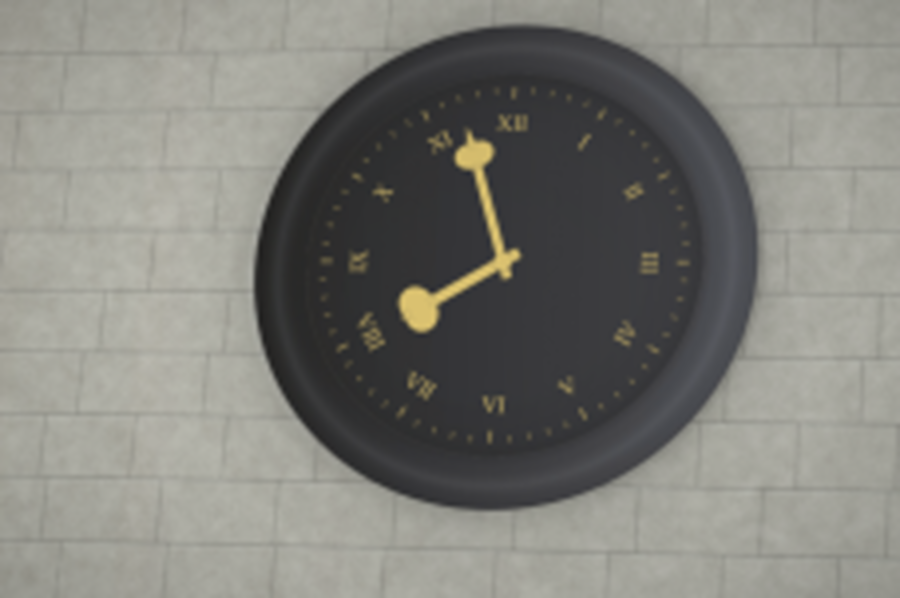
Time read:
7.57
